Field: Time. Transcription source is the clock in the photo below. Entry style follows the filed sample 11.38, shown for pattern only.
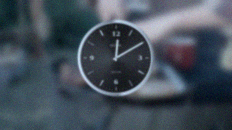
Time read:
12.10
